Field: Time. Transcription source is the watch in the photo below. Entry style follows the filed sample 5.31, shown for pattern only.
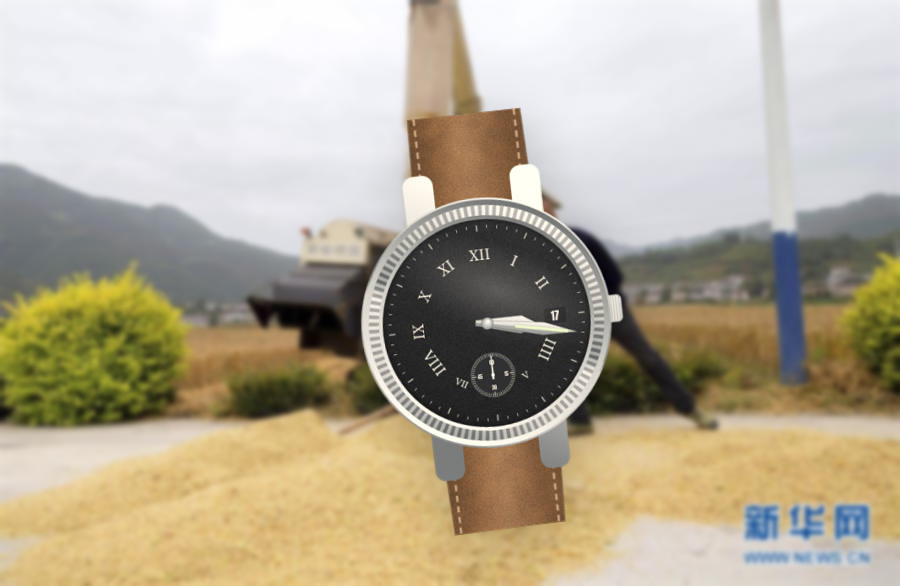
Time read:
3.17
